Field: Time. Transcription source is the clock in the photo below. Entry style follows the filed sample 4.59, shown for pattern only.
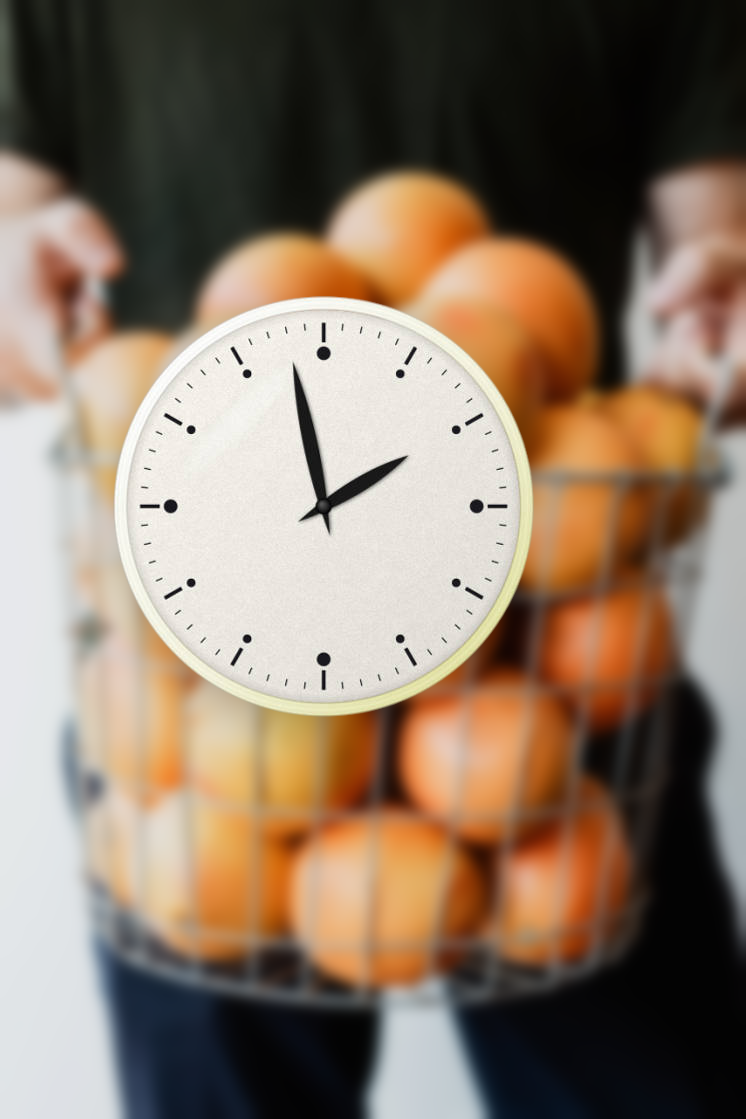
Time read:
1.58
